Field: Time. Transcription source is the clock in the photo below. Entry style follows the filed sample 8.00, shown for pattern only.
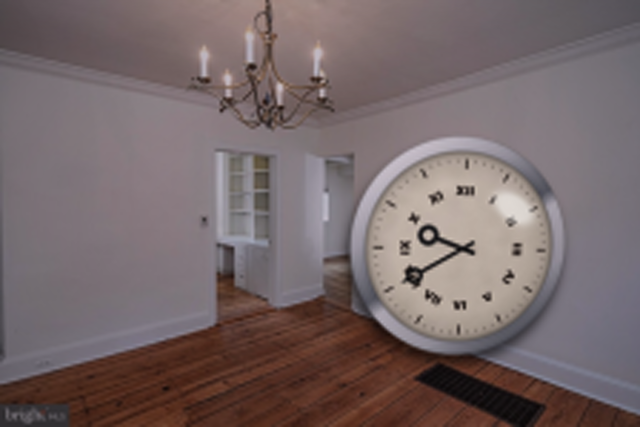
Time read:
9.40
